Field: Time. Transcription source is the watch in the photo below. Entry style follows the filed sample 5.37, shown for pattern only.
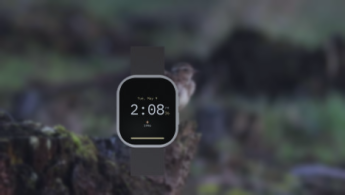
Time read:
2.08
